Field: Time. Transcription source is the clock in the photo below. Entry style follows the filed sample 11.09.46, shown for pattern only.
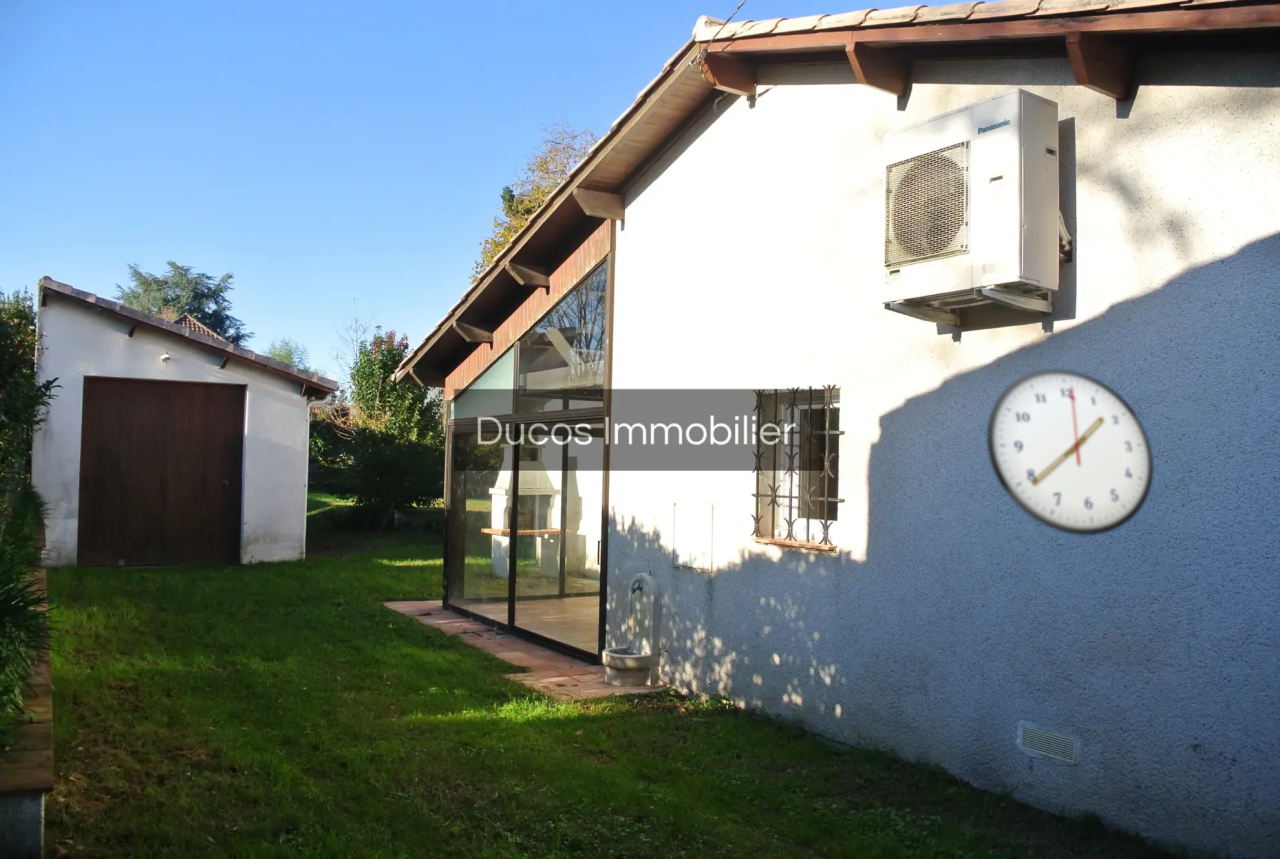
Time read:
1.39.01
